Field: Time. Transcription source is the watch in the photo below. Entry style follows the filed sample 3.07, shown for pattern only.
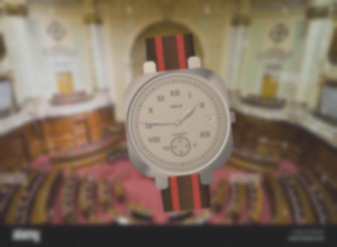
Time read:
1.46
